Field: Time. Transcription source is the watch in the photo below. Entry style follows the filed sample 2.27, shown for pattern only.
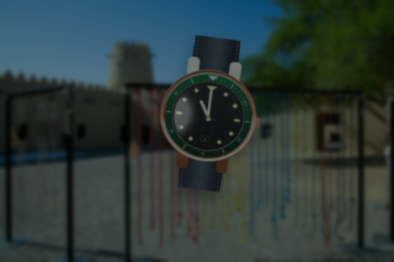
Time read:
11.00
